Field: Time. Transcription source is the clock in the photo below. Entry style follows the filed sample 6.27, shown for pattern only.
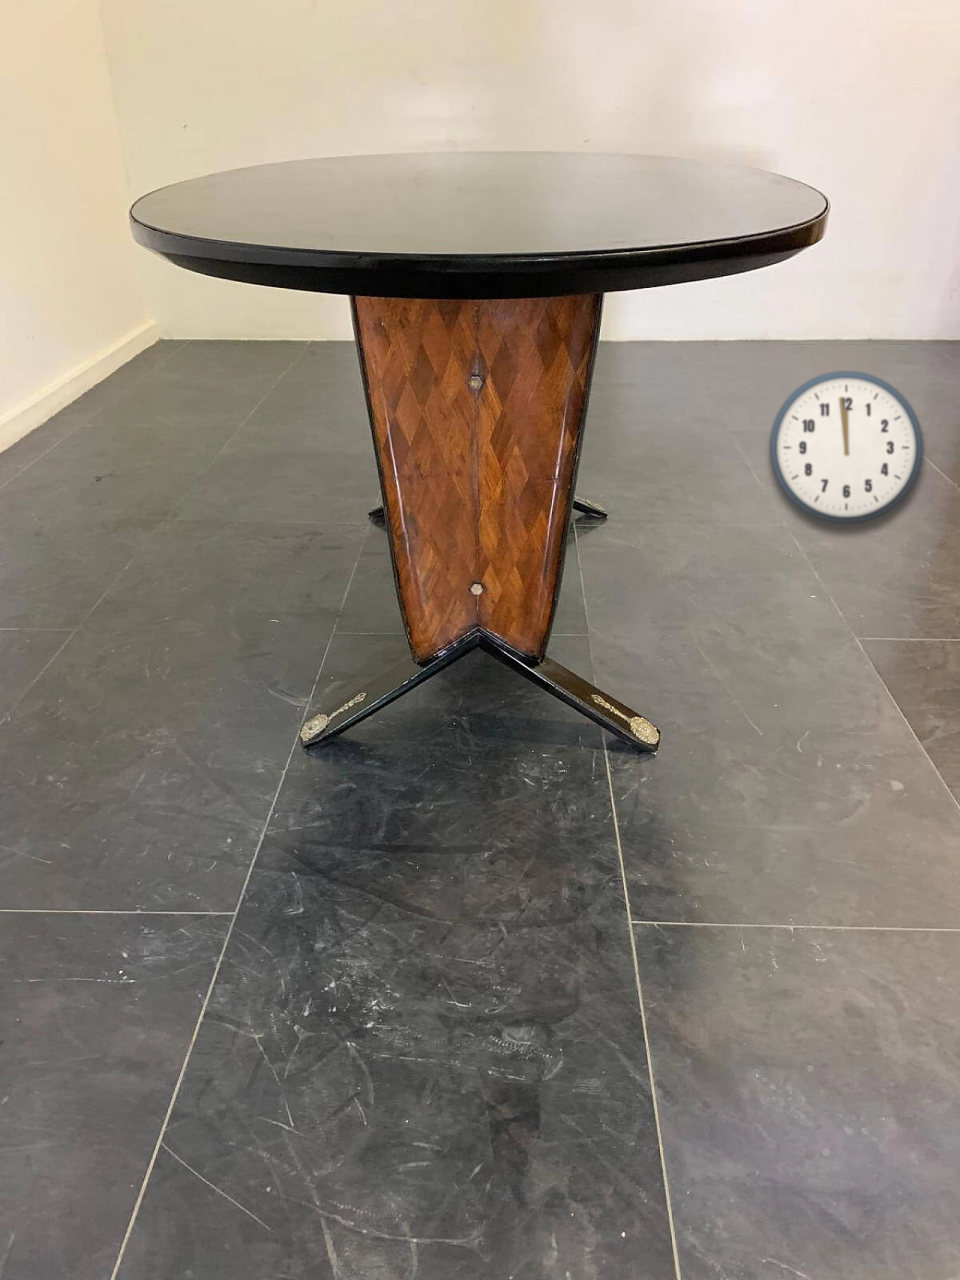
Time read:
11.59
